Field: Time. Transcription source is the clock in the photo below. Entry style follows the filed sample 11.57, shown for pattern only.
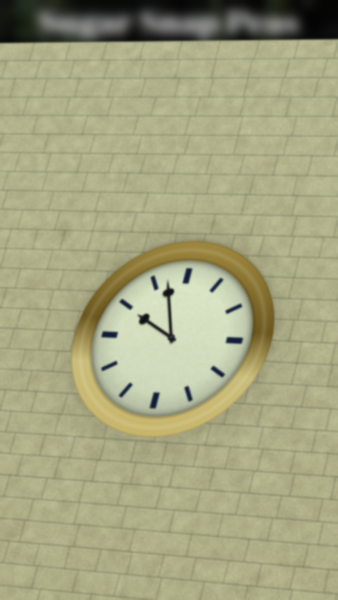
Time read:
9.57
